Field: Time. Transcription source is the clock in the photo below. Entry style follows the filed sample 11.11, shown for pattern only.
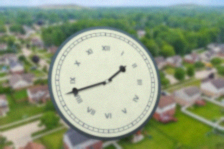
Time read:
1.42
